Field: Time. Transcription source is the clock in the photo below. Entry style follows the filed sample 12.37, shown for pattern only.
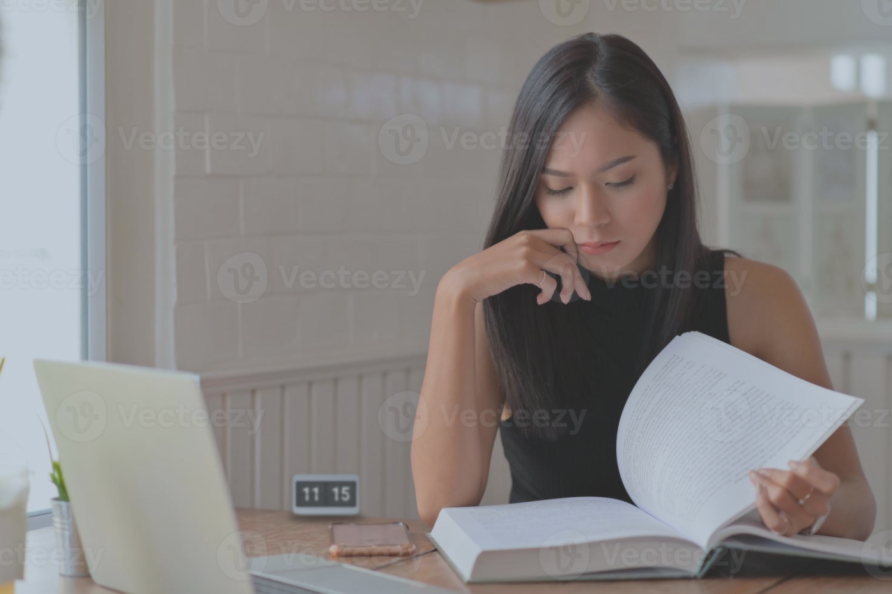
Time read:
11.15
